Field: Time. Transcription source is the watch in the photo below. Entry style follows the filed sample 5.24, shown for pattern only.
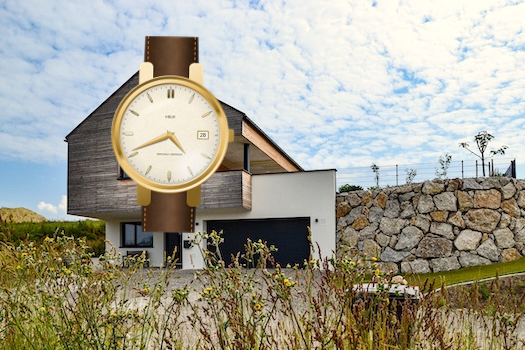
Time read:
4.41
